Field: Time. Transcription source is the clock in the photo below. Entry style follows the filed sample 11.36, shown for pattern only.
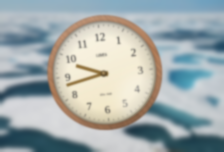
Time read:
9.43
